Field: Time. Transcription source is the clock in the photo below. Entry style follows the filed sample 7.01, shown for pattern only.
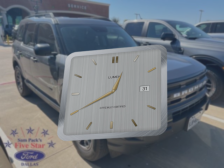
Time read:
12.40
